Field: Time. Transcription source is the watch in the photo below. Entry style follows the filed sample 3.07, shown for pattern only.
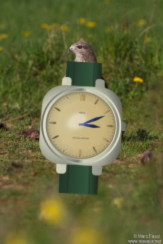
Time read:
3.11
